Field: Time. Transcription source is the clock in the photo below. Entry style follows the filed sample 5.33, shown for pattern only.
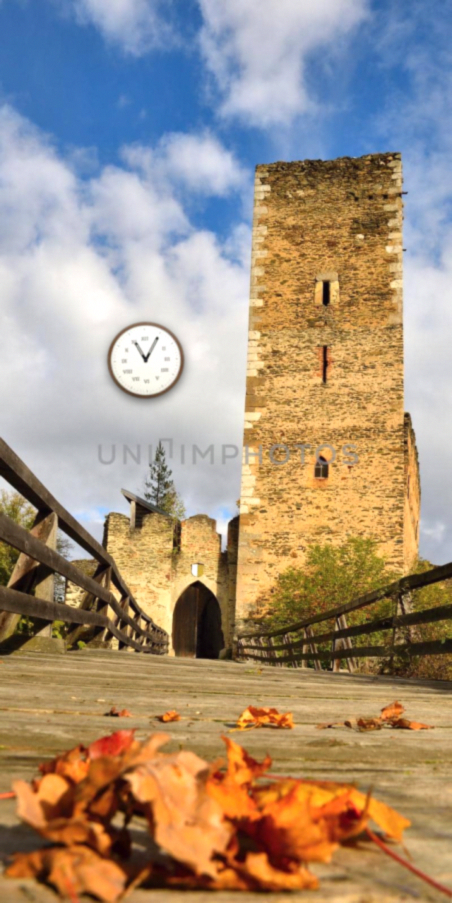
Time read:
11.05
